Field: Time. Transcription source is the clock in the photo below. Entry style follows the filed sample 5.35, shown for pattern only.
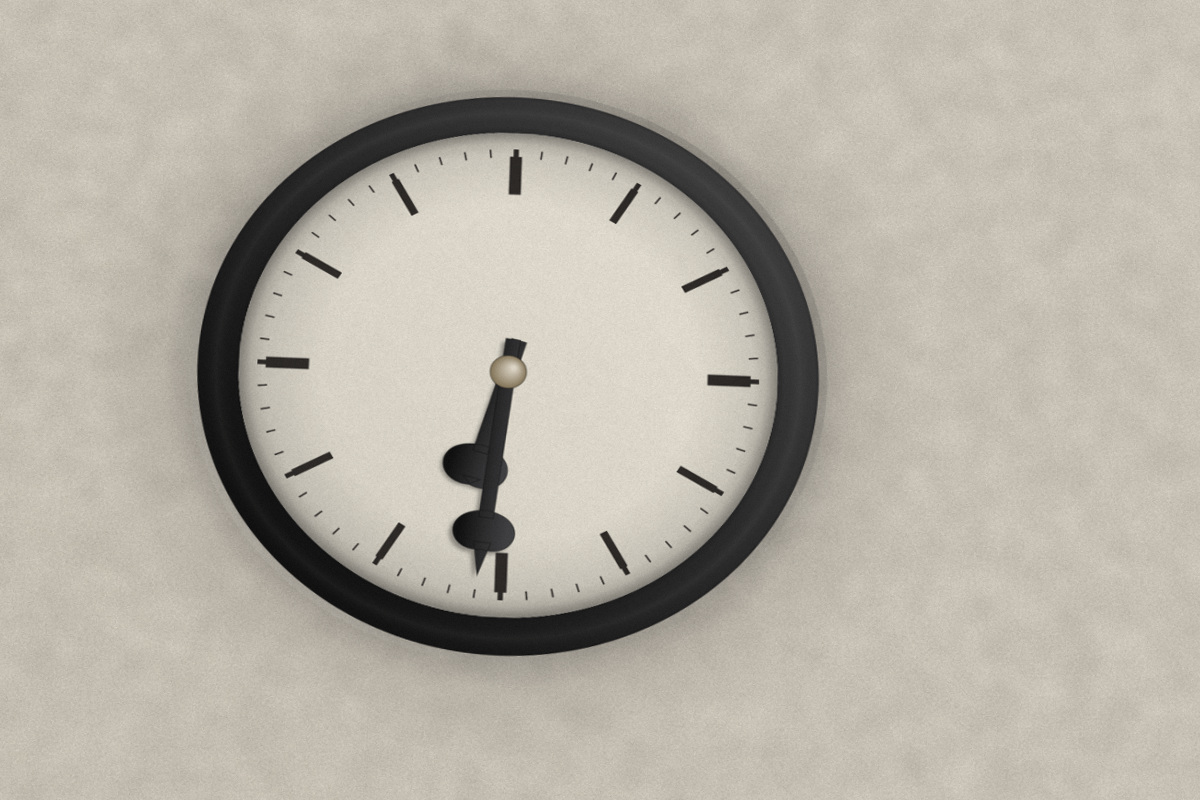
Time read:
6.31
